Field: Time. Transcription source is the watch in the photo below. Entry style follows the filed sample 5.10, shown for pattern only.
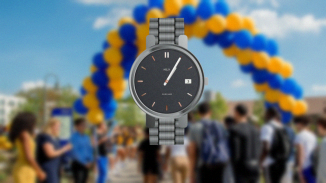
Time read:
1.05
